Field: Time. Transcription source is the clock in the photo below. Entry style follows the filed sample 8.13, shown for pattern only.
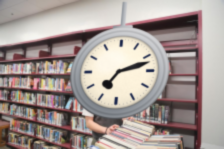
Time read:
7.12
